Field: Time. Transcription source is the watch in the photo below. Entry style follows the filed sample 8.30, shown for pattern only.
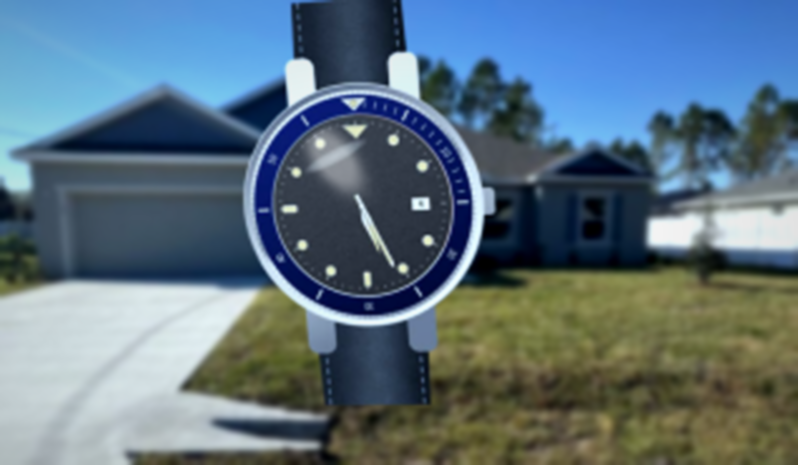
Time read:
5.26
